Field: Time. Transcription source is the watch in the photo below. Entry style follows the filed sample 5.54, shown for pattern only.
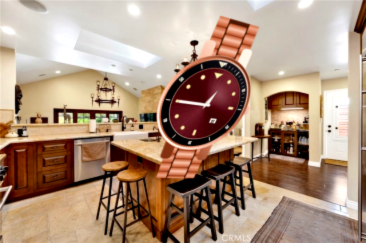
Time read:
12.45
